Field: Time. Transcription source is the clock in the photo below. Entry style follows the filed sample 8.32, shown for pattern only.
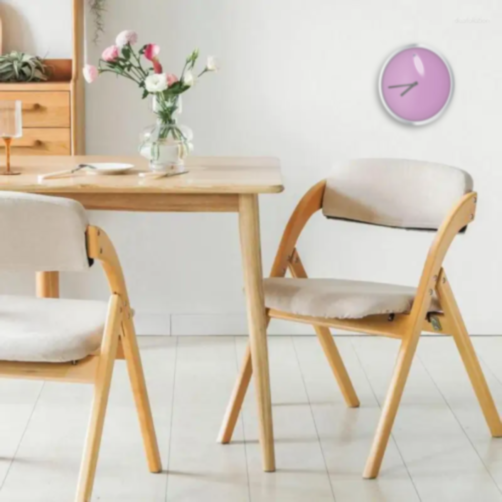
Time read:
7.44
